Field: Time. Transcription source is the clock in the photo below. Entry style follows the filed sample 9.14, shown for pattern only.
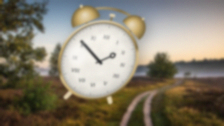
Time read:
1.51
